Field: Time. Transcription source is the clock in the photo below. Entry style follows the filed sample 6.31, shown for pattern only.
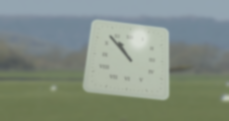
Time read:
10.53
